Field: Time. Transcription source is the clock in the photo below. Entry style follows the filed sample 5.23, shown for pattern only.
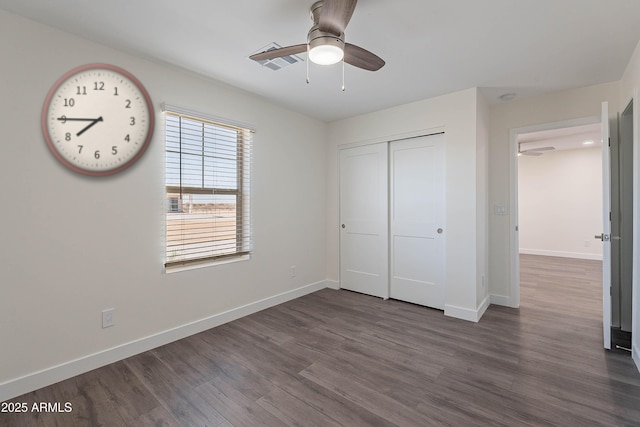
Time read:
7.45
